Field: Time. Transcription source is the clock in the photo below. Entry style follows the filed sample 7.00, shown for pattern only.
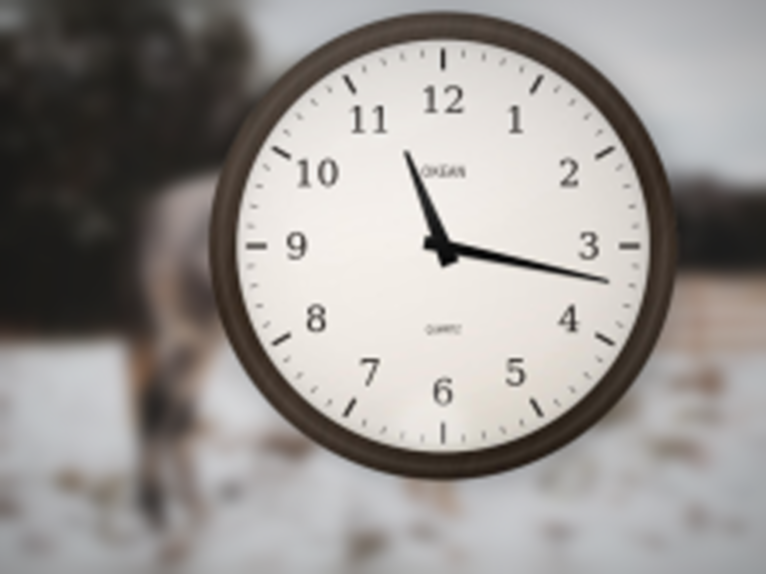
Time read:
11.17
